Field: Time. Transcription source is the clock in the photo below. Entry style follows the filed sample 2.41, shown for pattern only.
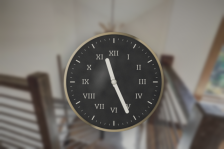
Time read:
11.26
